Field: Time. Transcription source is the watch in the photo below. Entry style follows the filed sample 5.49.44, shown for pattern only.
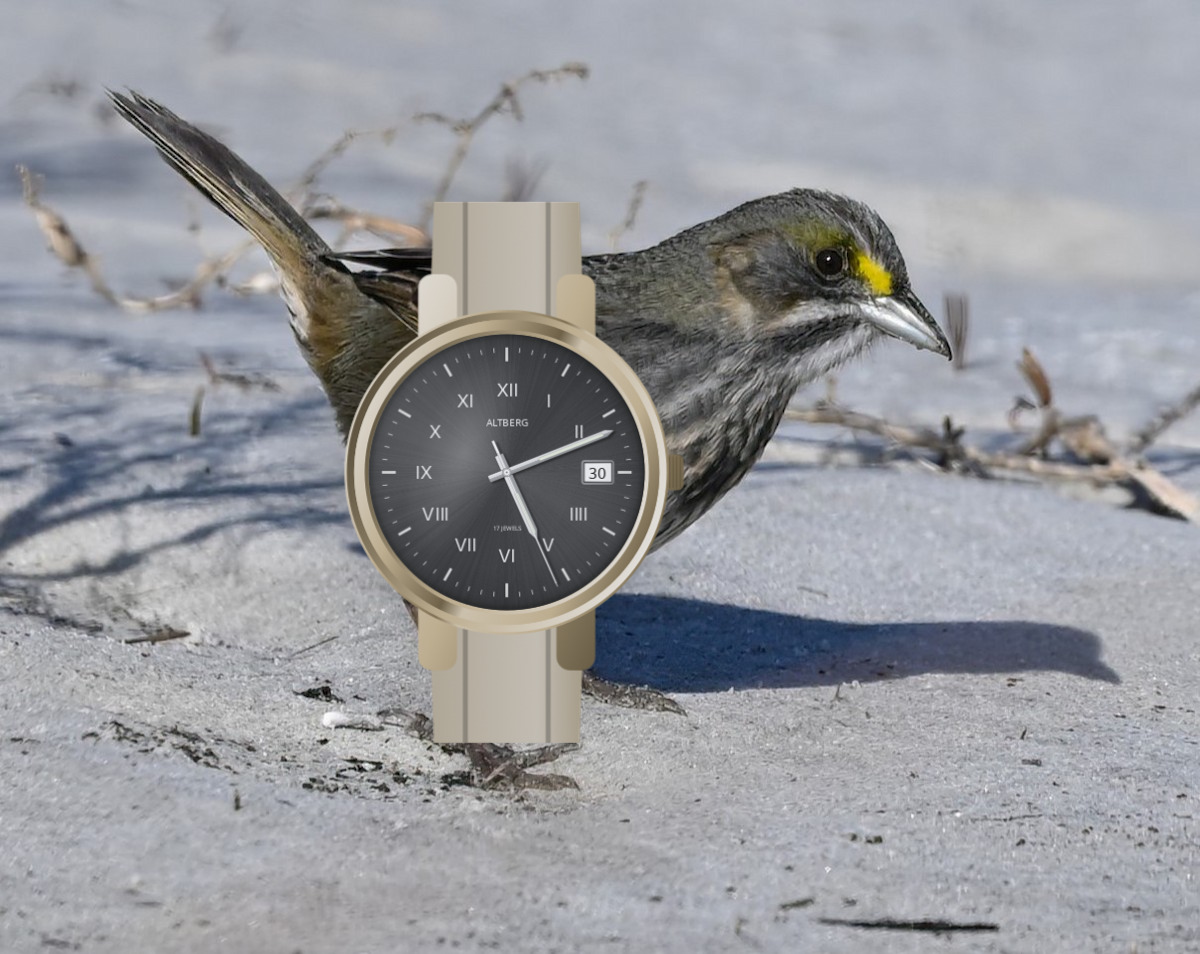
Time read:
5.11.26
